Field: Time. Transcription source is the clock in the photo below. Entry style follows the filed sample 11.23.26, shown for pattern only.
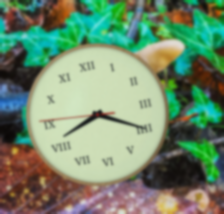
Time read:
8.19.46
